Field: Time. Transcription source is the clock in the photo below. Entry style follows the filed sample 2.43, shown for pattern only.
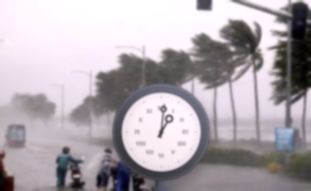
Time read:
1.01
